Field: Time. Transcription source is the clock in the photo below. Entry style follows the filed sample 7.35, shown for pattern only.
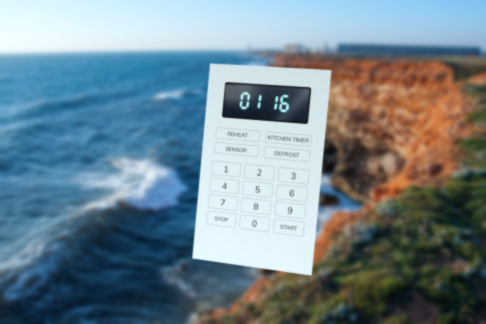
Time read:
1.16
